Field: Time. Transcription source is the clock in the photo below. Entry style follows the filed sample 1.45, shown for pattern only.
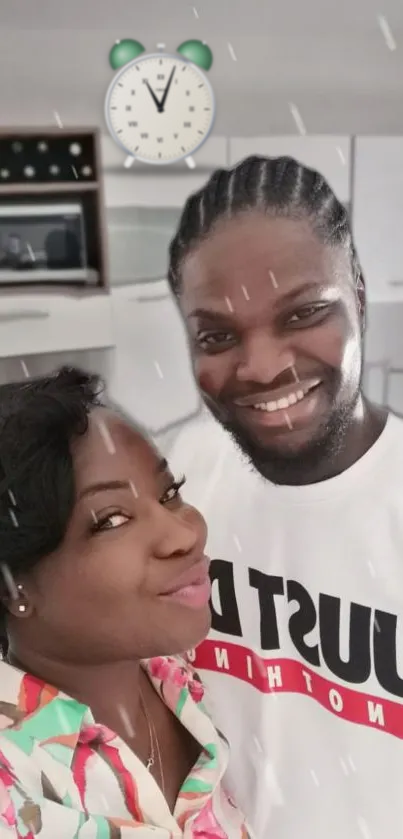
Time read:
11.03
